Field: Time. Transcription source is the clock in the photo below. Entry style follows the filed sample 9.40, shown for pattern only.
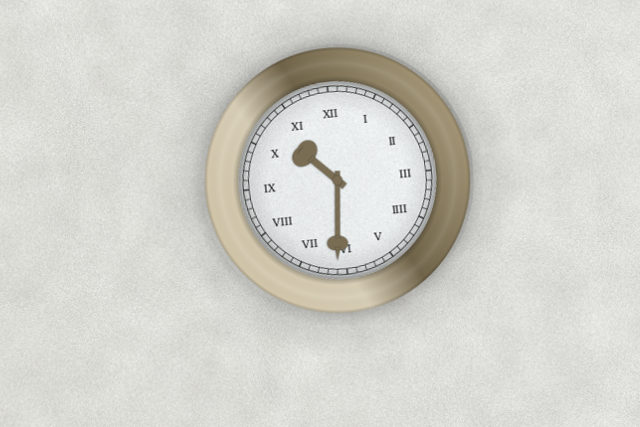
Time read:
10.31
